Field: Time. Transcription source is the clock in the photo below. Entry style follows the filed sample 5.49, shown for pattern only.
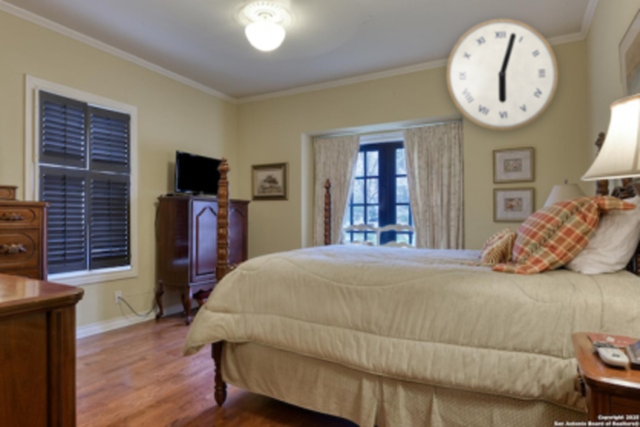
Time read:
6.03
